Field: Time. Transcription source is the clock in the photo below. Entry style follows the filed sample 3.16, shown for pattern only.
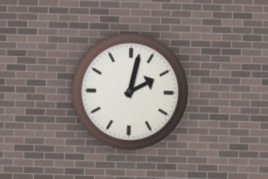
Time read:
2.02
